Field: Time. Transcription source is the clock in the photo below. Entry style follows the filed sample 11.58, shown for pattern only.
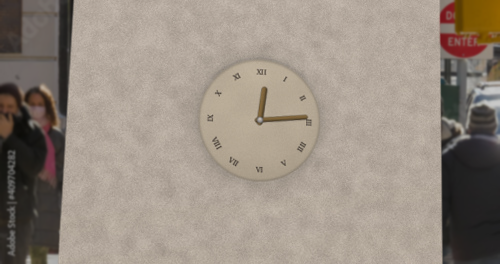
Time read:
12.14
